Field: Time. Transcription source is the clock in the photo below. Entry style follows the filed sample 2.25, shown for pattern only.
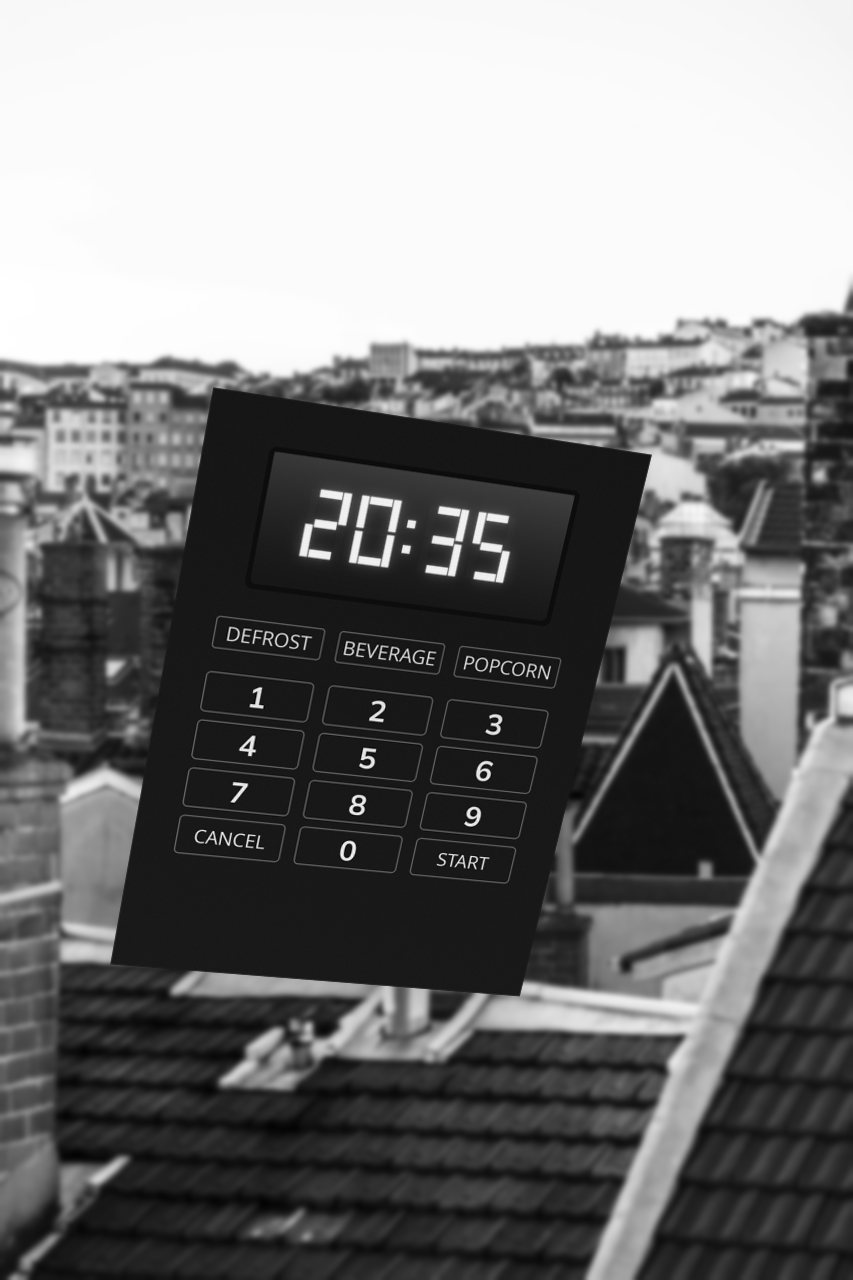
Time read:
20.35
